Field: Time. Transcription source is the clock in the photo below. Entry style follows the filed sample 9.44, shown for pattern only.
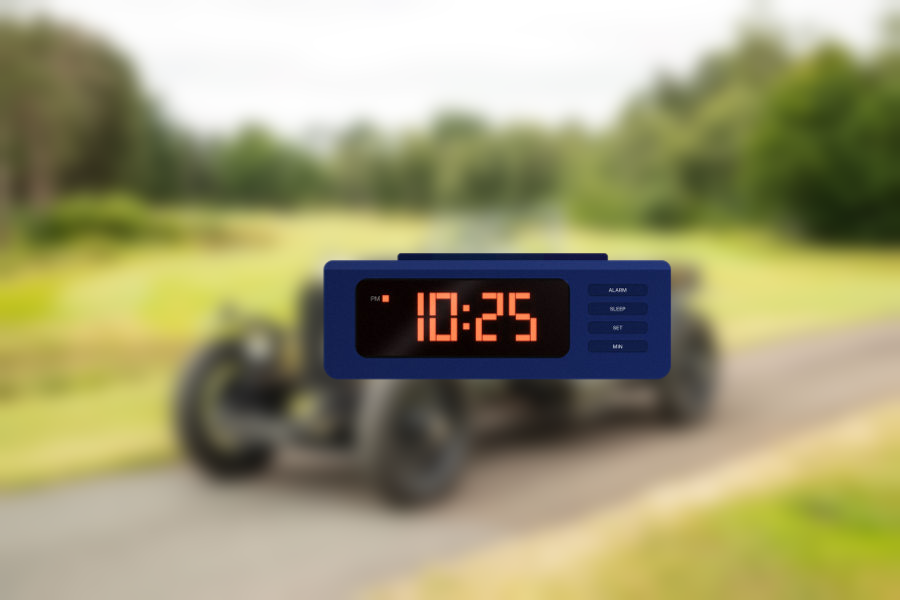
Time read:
10.25
